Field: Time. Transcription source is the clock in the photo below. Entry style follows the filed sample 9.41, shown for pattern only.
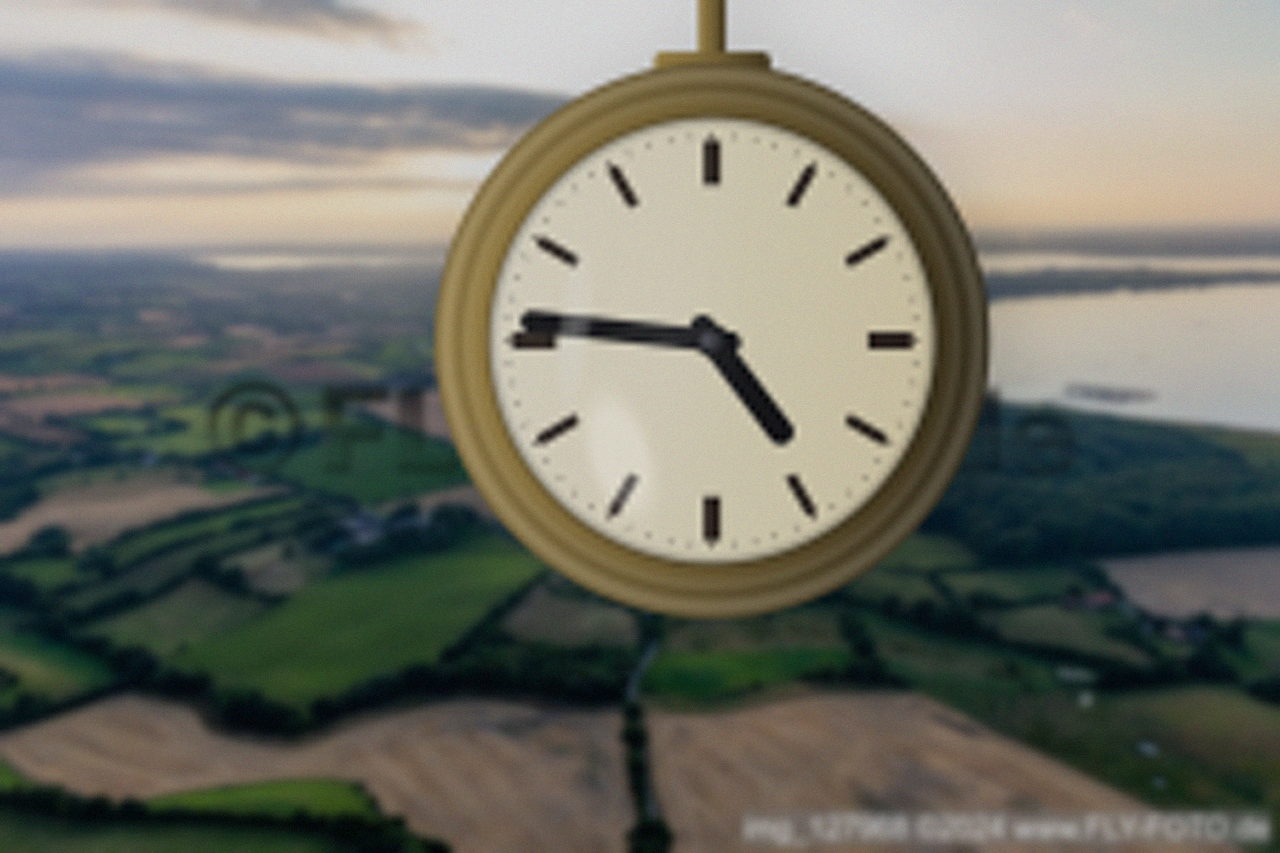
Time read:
4.46
